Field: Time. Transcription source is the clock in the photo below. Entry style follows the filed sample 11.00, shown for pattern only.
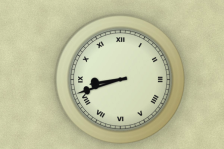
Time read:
8.42
